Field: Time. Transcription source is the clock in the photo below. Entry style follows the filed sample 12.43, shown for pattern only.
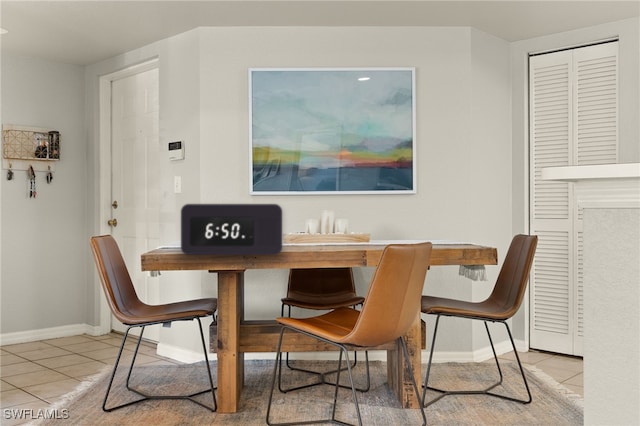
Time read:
6.50
